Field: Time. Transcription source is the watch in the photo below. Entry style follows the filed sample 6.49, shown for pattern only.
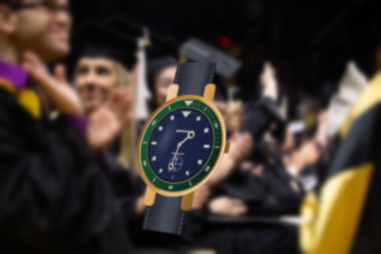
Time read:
1.32
